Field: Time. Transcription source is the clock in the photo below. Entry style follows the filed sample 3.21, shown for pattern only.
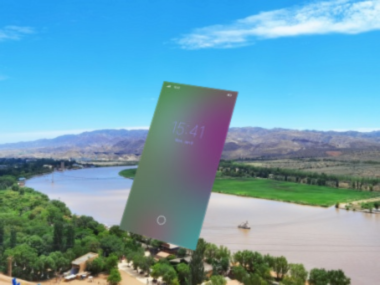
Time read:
15.41
